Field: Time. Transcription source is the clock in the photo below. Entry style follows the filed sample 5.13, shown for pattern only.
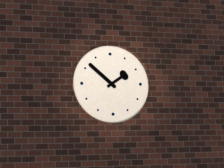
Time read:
1.52
